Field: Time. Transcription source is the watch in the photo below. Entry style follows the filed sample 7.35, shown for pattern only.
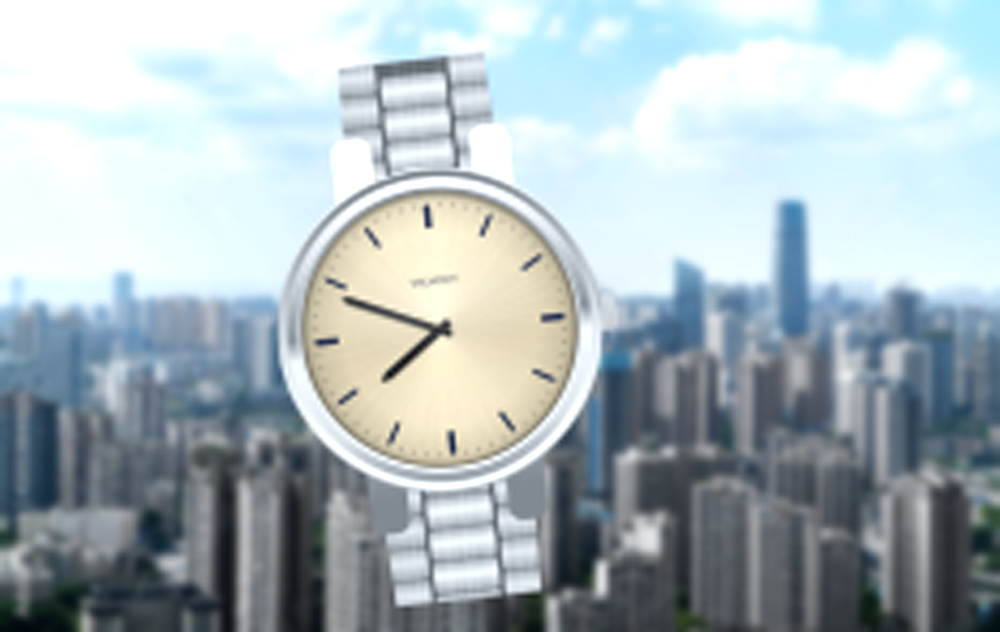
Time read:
7.49
